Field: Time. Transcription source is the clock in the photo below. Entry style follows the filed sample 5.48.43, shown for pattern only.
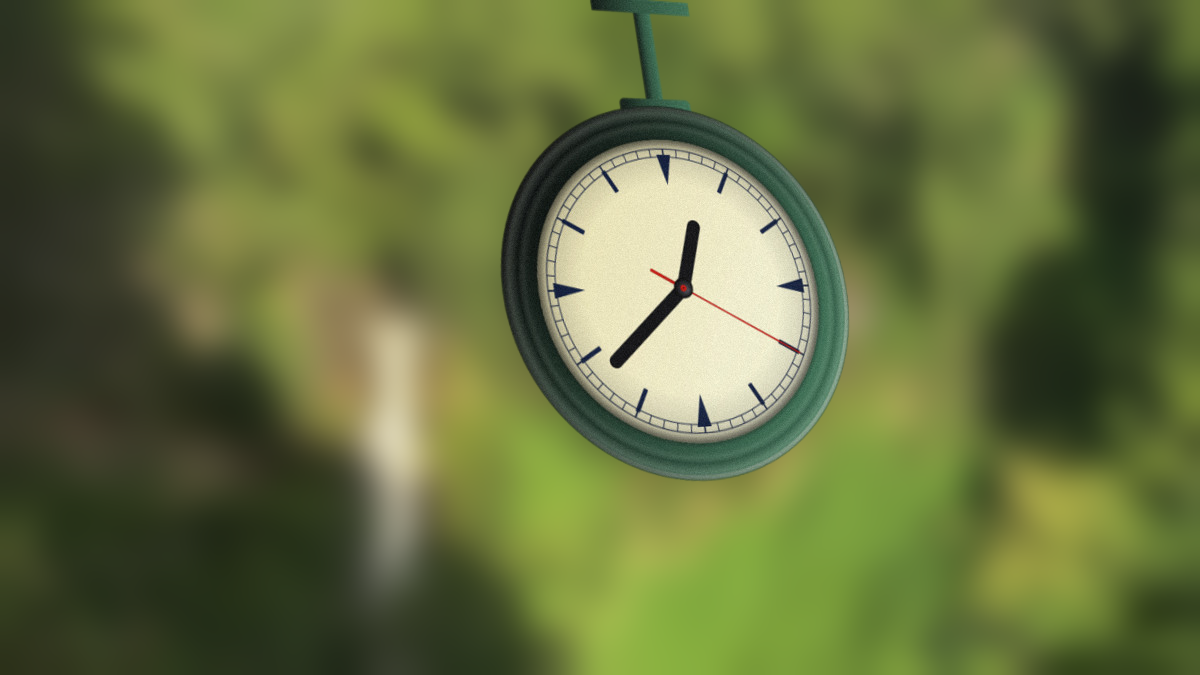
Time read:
12.38.20
